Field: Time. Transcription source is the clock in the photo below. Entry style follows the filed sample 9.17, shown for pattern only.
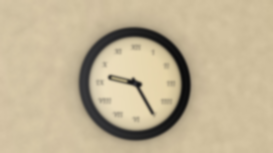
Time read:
9.25
